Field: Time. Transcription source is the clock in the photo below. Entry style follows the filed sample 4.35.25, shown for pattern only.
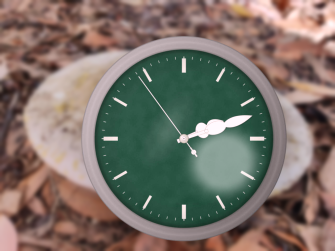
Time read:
2.11.54
